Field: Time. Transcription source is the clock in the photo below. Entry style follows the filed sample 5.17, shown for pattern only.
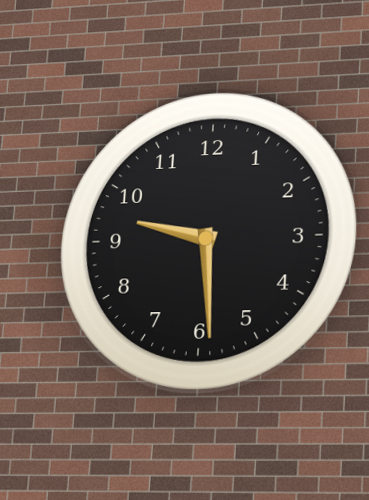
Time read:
9.29
